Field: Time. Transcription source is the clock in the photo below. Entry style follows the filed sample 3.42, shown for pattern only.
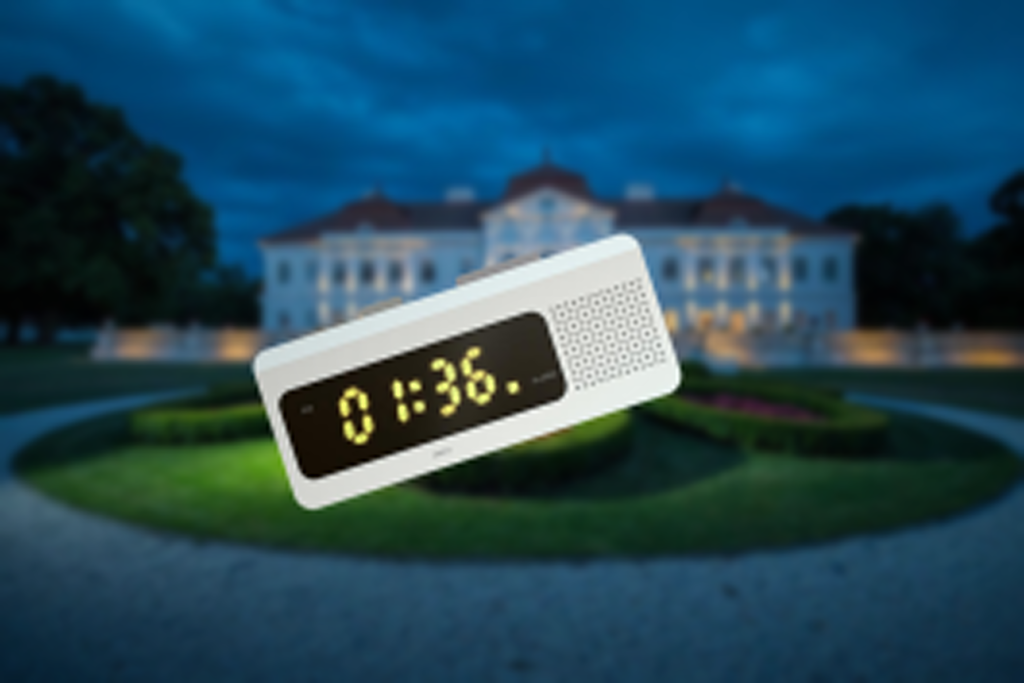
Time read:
1.36
